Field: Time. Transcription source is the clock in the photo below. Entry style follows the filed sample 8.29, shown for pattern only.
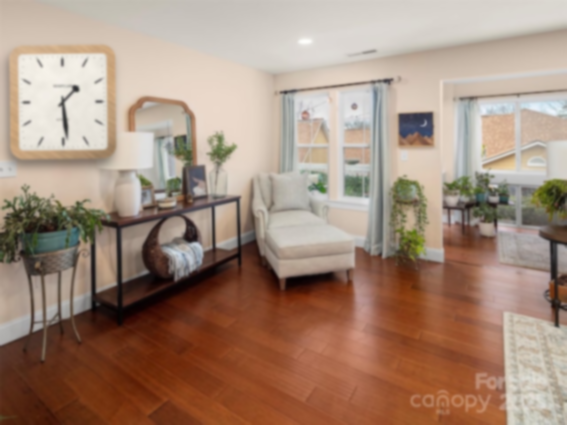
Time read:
1.29
